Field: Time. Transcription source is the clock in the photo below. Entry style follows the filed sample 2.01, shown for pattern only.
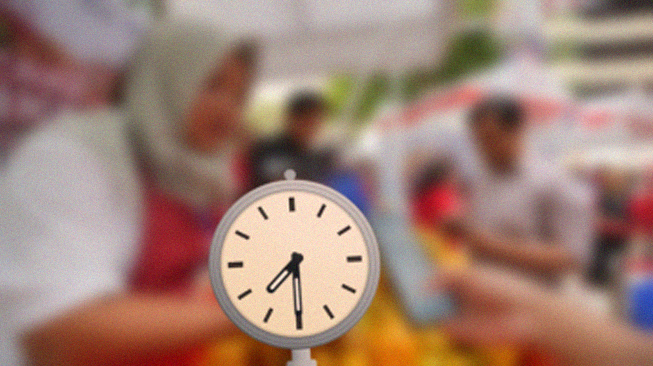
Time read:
7.30
